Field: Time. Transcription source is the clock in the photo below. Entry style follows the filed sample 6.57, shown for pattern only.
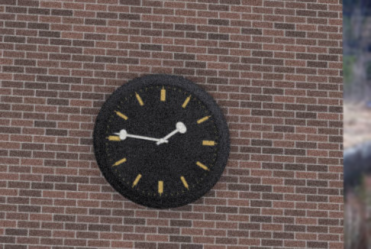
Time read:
1.46
